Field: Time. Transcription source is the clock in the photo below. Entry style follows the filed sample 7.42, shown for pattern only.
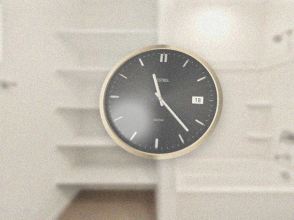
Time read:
11.23
